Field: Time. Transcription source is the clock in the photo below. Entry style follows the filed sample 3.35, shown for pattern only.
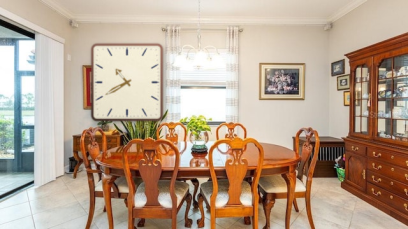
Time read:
10.40
